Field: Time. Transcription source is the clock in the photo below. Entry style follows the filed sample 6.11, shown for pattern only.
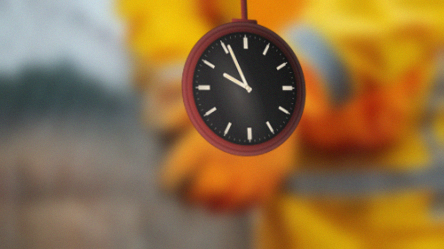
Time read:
9.56
